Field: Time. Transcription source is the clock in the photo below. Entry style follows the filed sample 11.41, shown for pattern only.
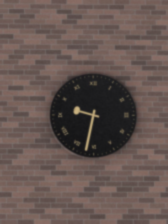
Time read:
9.32
